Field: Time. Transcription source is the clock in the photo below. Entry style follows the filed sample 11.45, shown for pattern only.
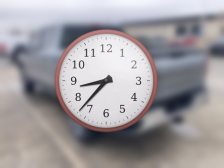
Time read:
8.37
